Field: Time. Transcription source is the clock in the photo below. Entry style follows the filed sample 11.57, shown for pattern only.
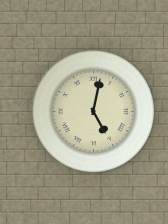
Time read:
5.02
